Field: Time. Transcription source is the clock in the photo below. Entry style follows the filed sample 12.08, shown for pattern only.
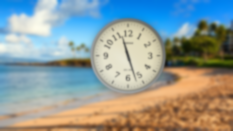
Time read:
11.27
